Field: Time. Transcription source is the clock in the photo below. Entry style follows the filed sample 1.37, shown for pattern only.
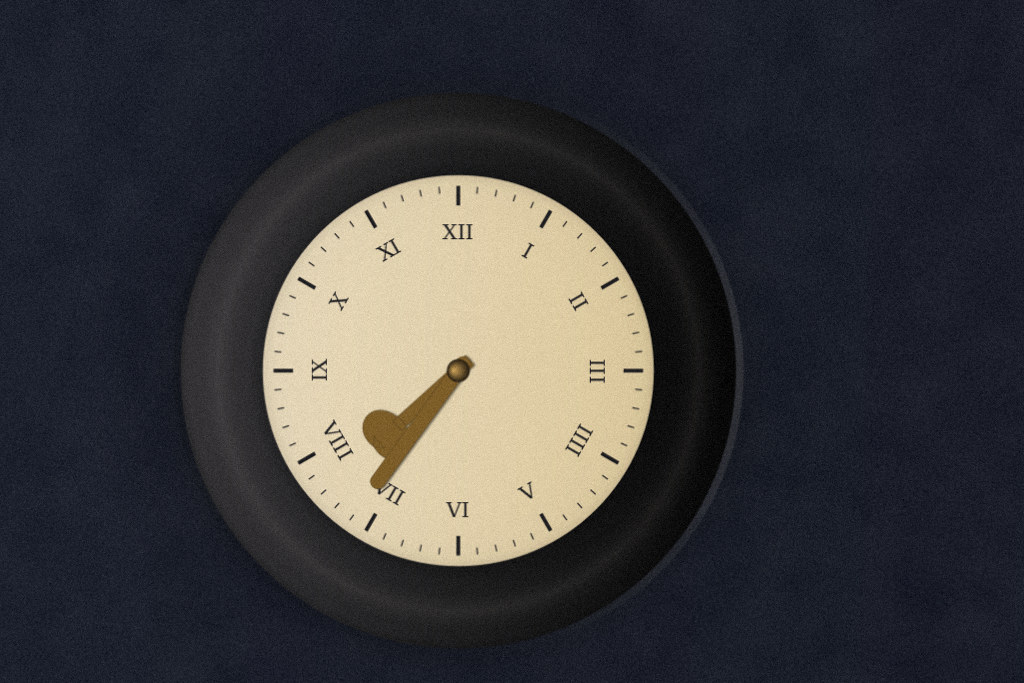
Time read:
7.36
